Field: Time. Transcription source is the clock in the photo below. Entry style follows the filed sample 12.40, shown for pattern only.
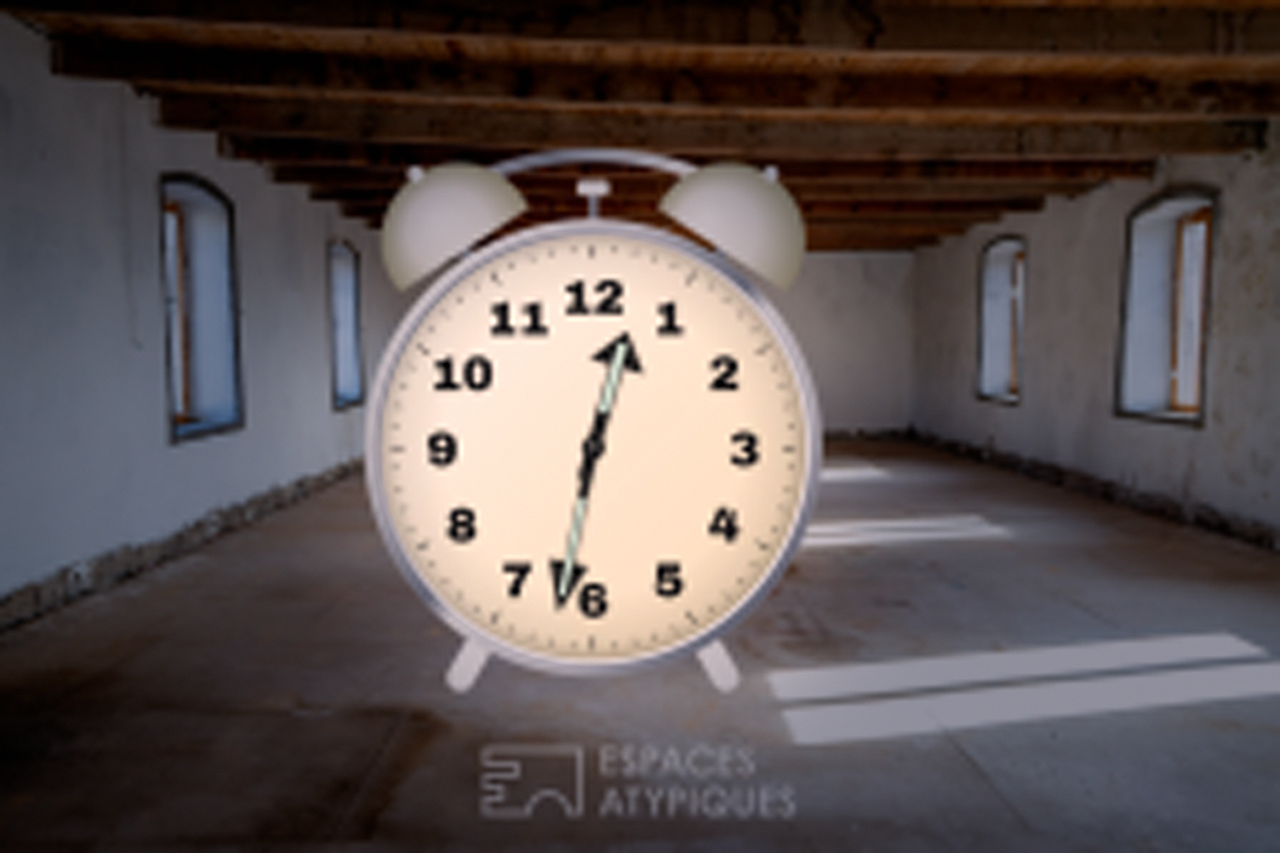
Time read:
12.32
